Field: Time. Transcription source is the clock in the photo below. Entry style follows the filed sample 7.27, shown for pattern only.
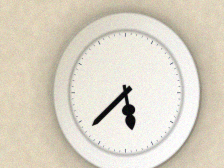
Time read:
5.38
